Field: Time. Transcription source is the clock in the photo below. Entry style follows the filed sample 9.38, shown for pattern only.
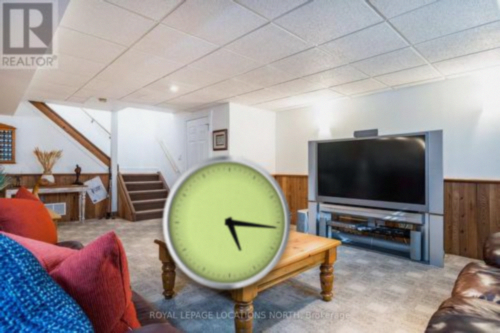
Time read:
5.16
